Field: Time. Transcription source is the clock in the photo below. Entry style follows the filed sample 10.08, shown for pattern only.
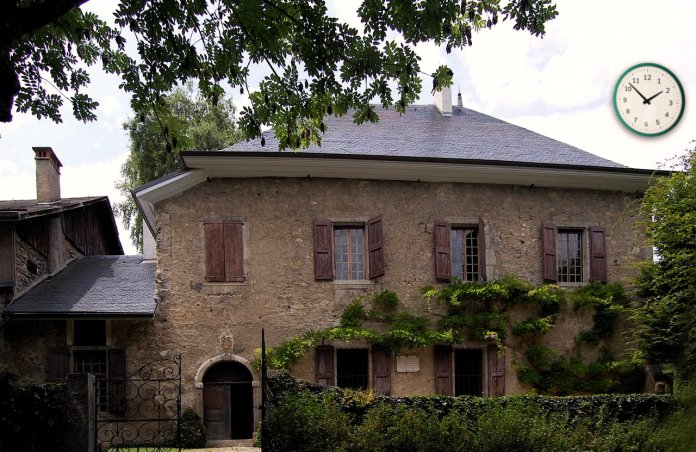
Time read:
1.52
